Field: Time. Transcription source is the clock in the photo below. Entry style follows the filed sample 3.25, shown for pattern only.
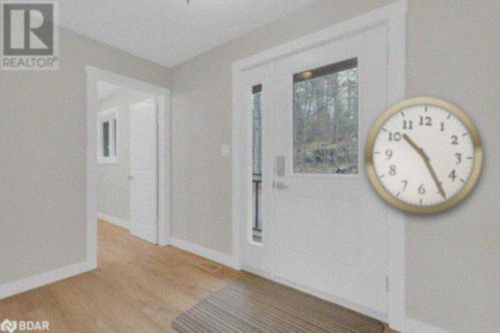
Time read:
10.25
